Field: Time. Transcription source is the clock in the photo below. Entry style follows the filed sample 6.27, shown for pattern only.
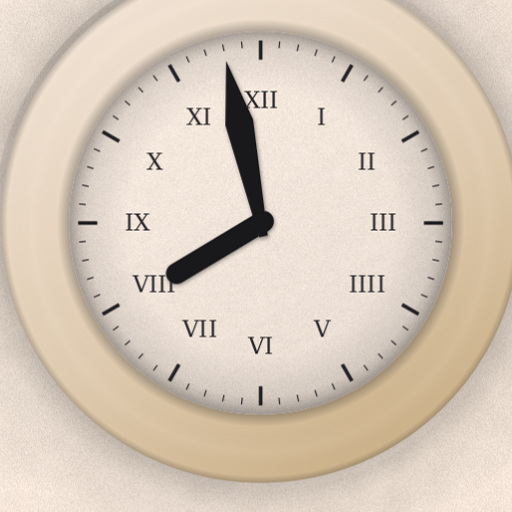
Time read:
7.58
